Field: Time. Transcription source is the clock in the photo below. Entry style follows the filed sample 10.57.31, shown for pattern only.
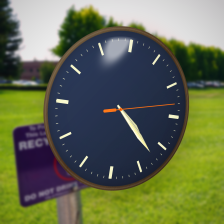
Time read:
4.22.13
